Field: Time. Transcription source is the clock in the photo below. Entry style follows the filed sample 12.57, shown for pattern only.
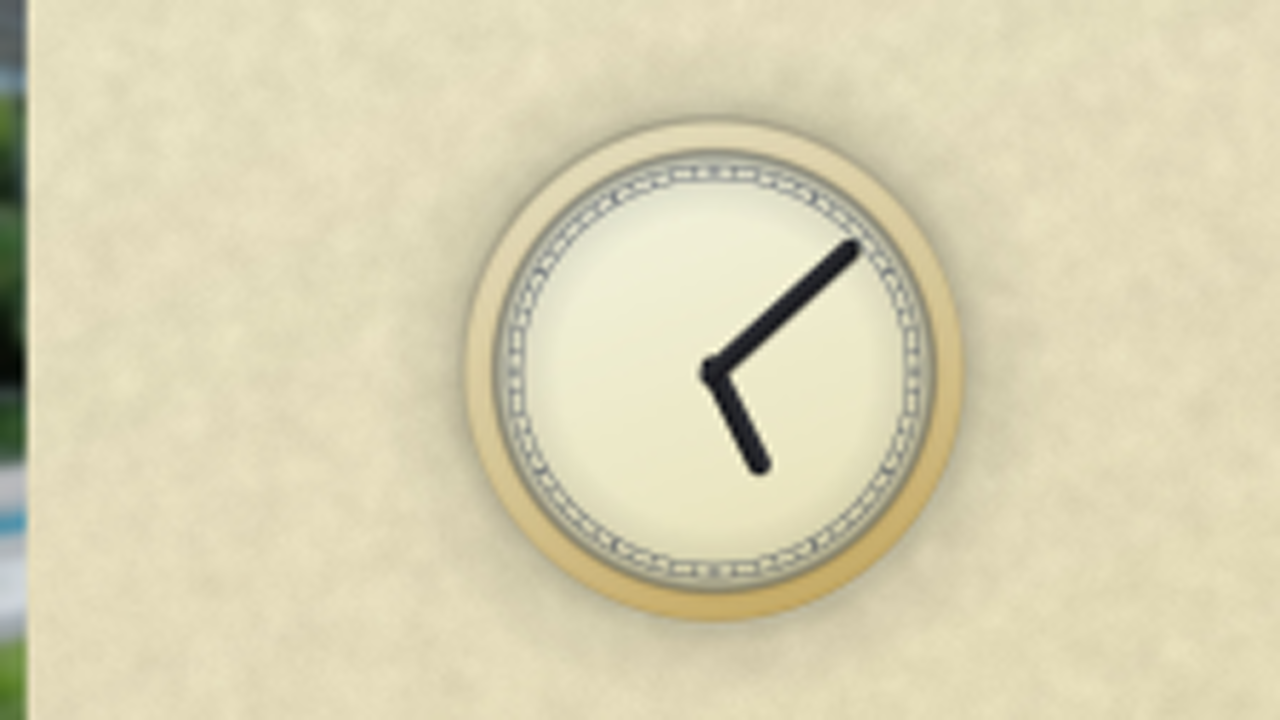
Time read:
5.08
